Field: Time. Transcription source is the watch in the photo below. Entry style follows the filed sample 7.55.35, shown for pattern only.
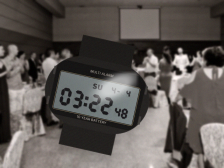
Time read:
3.22.48
